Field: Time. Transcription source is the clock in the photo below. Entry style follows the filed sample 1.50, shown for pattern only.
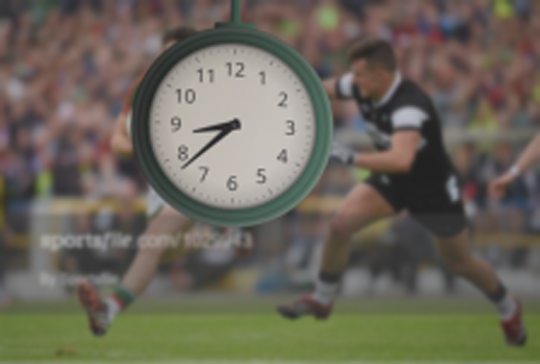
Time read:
8.38
